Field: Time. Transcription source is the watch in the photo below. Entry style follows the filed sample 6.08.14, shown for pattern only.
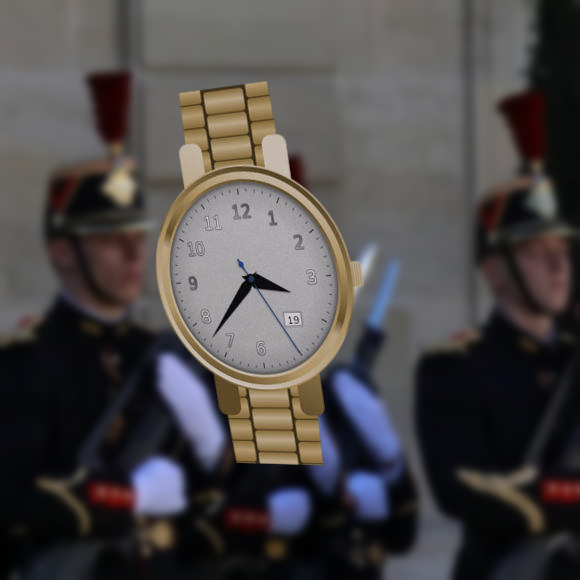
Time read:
3.37.25
